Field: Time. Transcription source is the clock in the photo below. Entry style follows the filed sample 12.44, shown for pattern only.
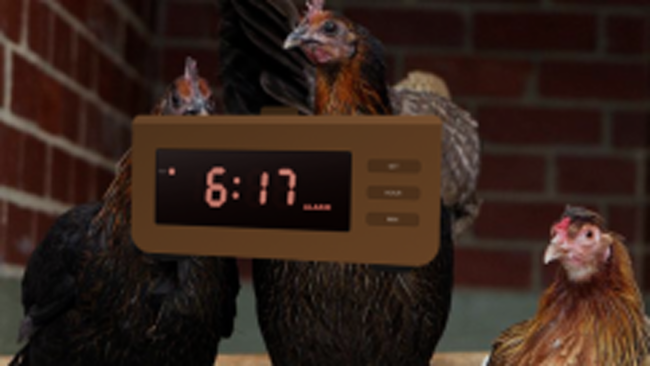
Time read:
6.17
